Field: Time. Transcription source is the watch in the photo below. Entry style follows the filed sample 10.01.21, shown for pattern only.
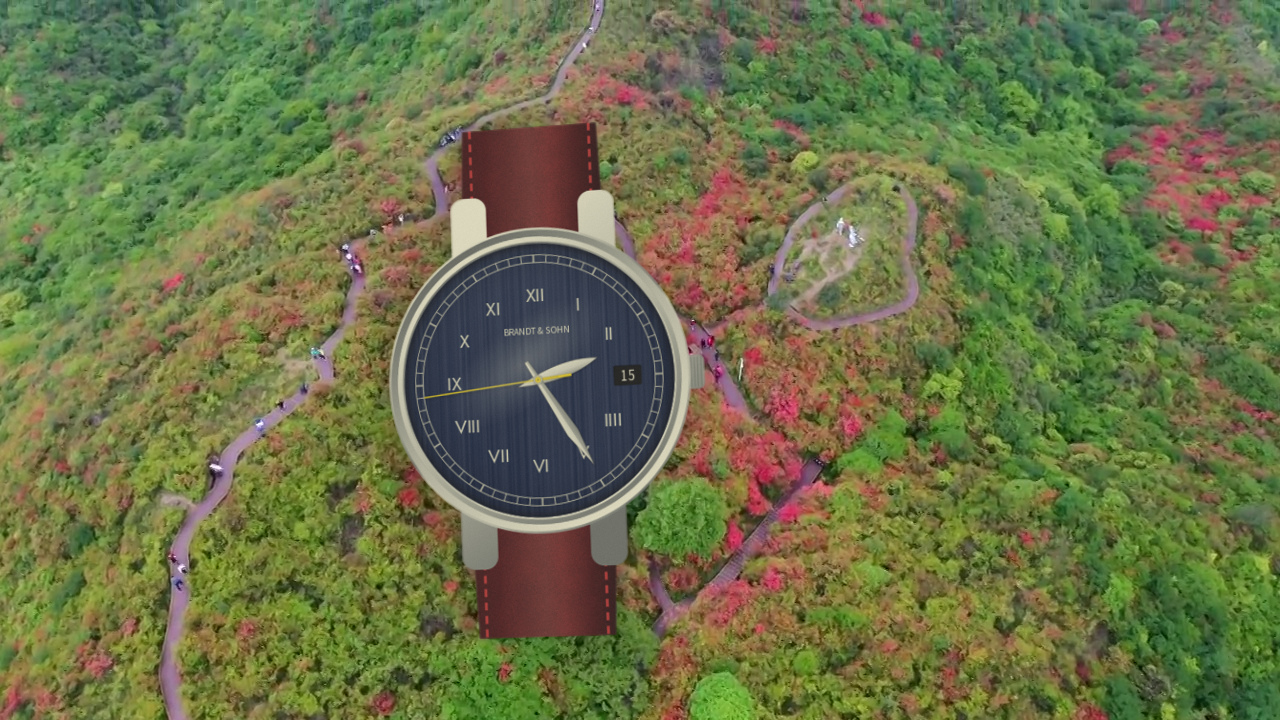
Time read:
2.24.44
